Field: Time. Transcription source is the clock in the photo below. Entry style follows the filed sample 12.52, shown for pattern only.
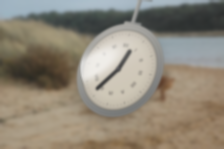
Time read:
12.36
